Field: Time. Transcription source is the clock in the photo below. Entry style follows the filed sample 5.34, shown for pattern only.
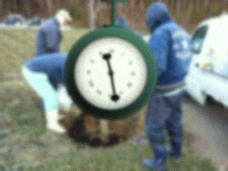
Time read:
11.28
